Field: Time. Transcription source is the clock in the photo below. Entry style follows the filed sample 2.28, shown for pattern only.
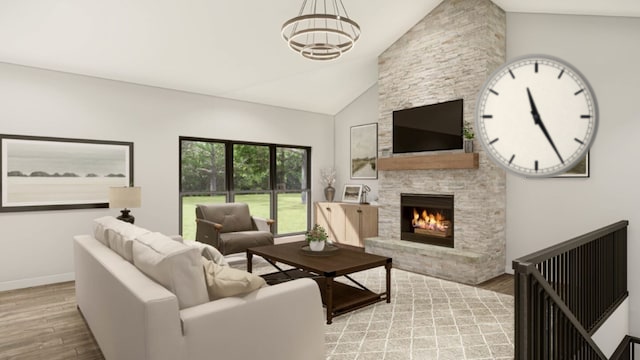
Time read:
11.25
